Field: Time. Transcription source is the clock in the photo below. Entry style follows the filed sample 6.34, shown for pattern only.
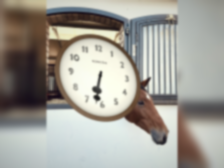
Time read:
6.32
